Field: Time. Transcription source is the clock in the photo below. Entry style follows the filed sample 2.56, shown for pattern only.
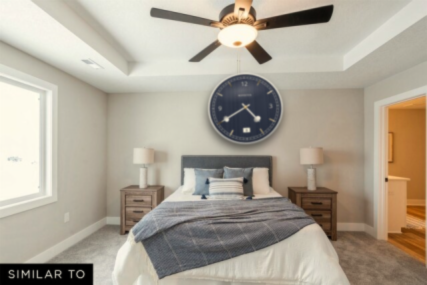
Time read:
4.40
